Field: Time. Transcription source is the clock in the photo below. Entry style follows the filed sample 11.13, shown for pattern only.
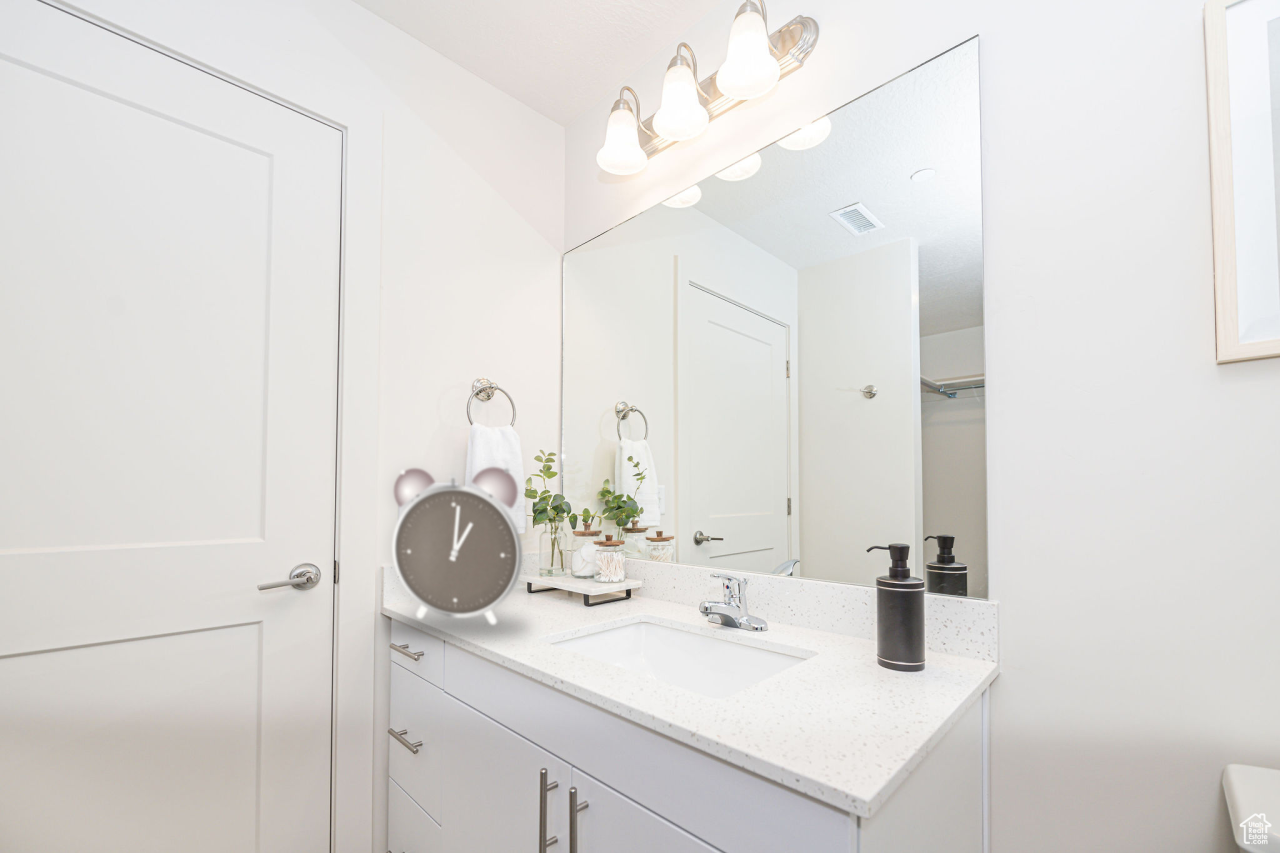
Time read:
1.01
